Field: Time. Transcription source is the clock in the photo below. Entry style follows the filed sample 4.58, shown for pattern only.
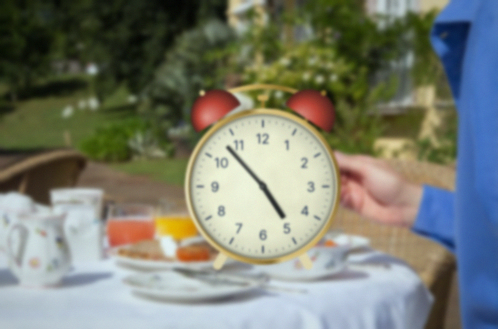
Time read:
4.53
